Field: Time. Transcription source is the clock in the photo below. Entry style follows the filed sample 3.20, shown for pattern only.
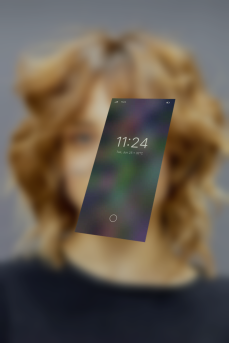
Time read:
11.24
